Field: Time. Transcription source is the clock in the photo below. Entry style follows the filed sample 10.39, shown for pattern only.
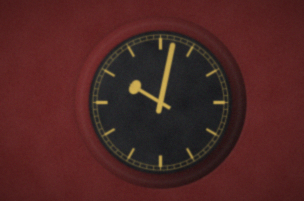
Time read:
10.02
